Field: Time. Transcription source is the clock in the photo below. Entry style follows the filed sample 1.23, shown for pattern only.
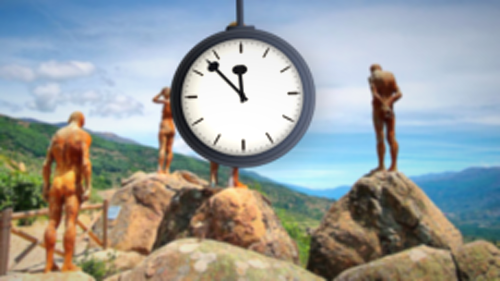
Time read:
11.53
